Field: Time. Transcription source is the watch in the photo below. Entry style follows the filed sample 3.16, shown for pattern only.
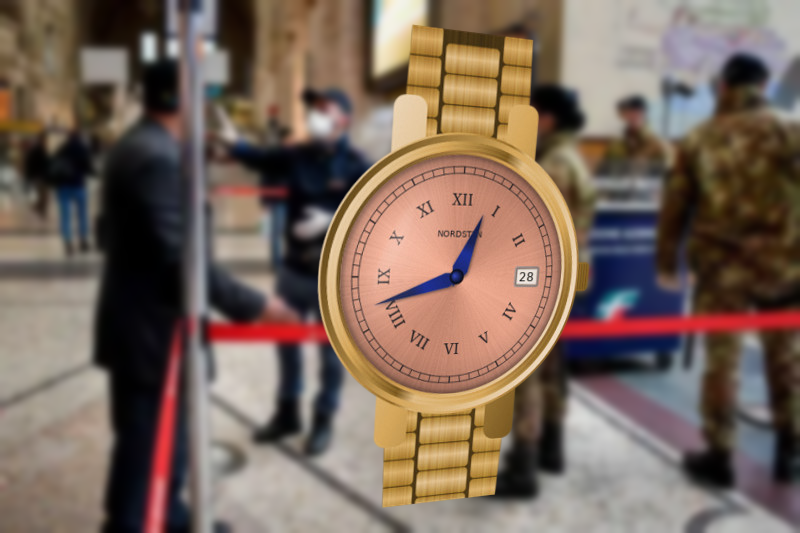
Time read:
12.42
